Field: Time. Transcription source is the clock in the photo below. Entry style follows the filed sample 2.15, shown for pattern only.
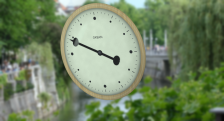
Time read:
3.49
